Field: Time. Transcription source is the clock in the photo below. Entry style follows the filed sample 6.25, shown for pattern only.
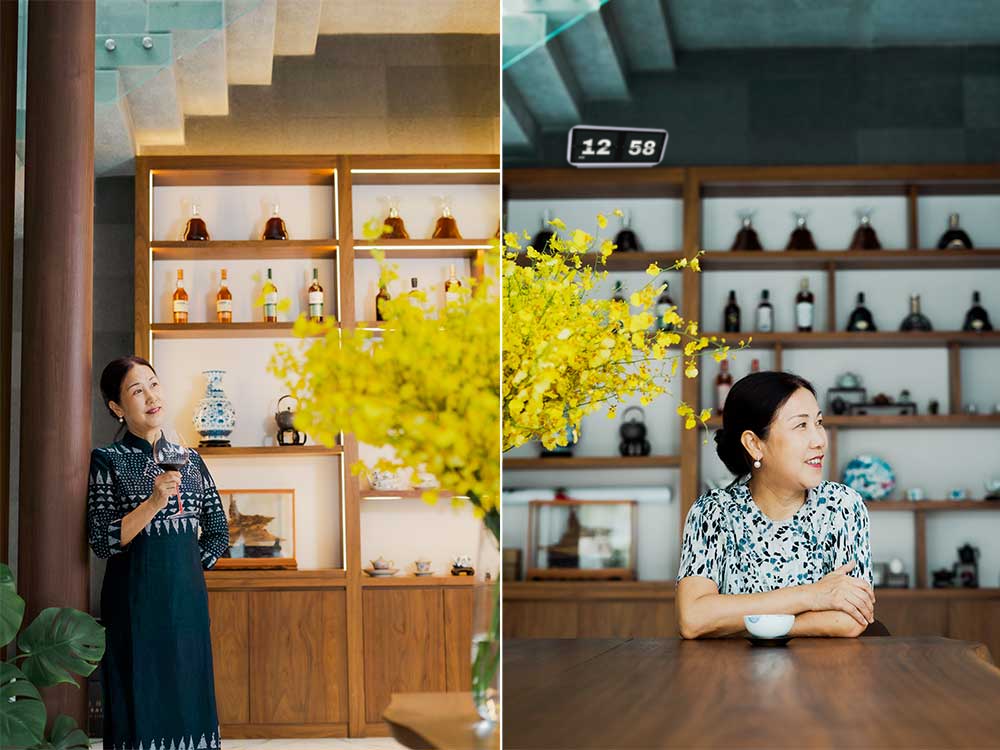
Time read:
12.58
